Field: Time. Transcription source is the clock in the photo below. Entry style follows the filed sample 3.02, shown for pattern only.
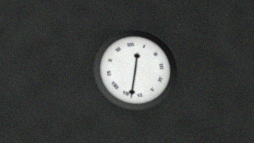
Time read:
12.33
